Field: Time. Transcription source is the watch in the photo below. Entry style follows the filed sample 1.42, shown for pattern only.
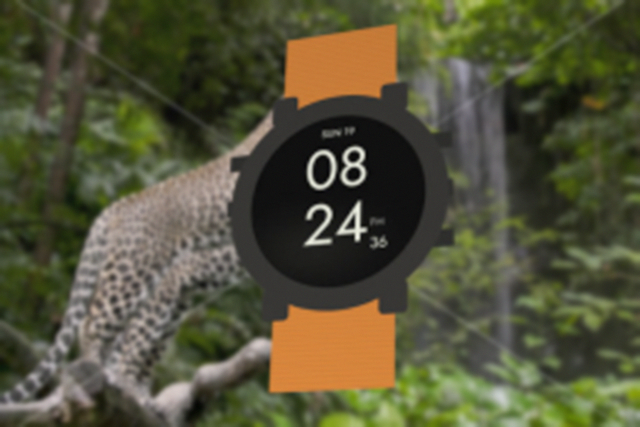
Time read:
8.24
